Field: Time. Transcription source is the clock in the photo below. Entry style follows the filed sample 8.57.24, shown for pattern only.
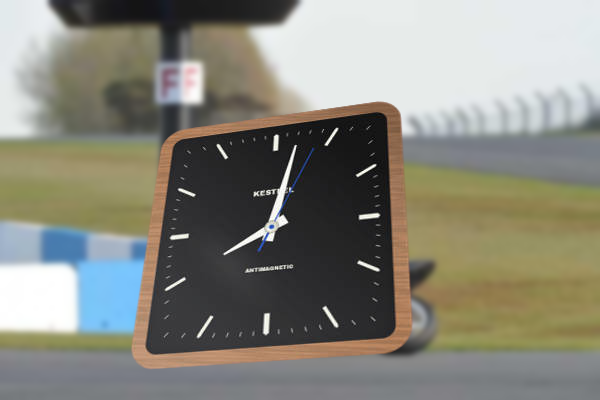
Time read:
8.02.04
